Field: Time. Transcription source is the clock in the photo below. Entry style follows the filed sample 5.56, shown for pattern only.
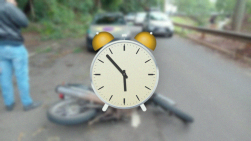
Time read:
5.53
